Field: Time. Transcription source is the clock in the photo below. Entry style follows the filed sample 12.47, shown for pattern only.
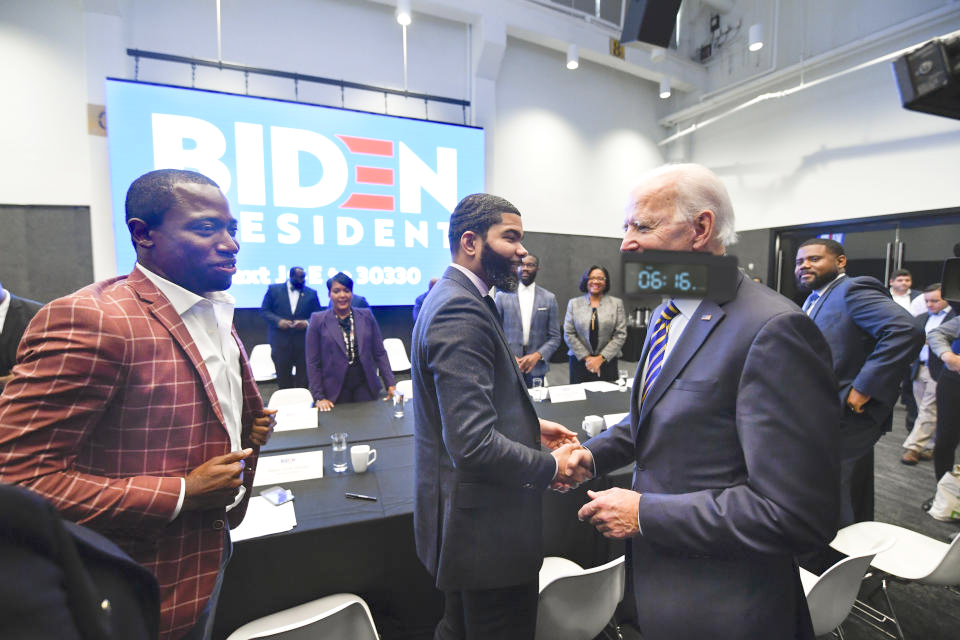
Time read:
6.16
